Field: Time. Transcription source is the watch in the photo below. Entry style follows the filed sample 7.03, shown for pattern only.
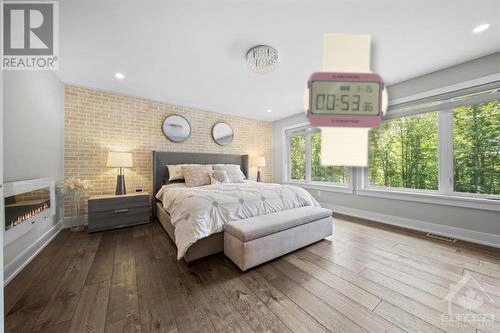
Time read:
0.53
